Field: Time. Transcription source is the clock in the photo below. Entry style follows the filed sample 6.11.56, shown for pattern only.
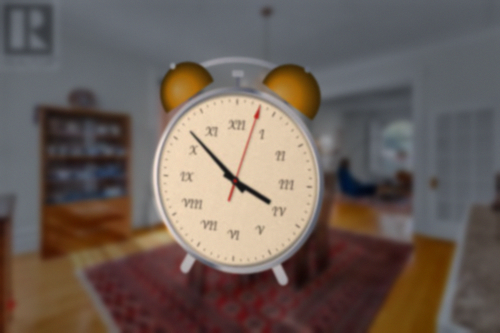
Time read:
3.52.03
